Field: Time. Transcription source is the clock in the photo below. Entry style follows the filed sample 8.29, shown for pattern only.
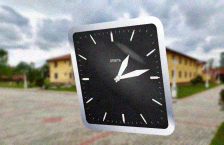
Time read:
1.13
